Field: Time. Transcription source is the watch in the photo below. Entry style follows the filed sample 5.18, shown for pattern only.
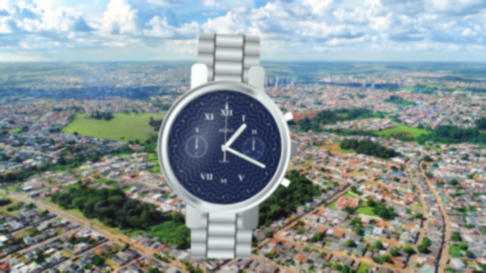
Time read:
1.19
